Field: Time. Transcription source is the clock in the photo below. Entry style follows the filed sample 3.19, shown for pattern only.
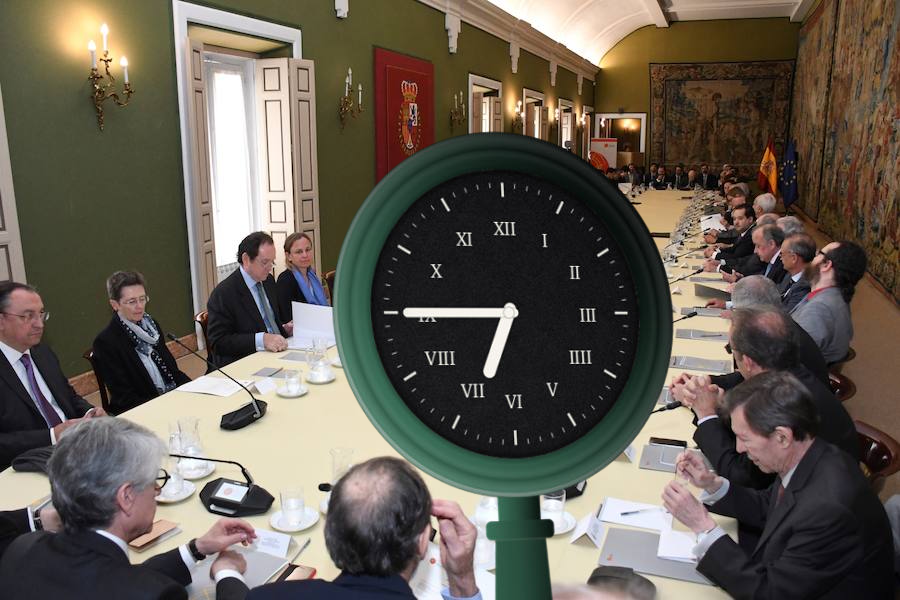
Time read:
6.45
